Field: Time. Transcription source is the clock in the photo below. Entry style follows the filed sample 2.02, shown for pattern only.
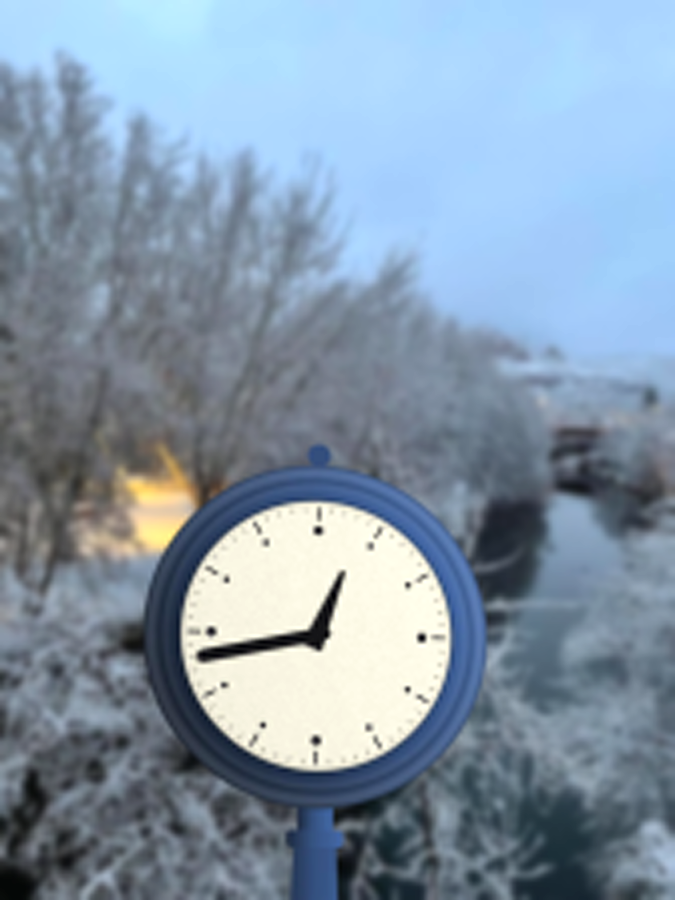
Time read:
12.43
